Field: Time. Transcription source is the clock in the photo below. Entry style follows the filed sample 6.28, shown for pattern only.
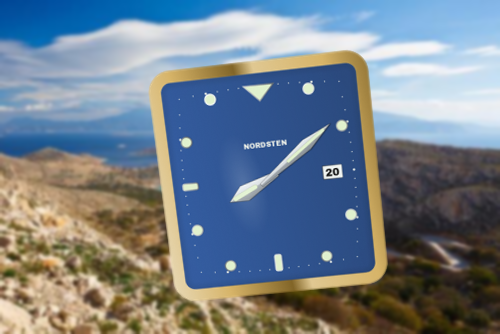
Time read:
8.09
